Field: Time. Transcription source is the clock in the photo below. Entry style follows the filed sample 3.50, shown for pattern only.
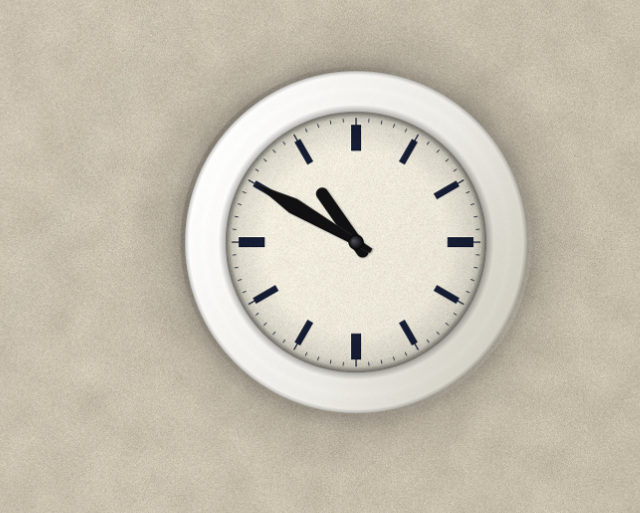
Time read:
10.50
